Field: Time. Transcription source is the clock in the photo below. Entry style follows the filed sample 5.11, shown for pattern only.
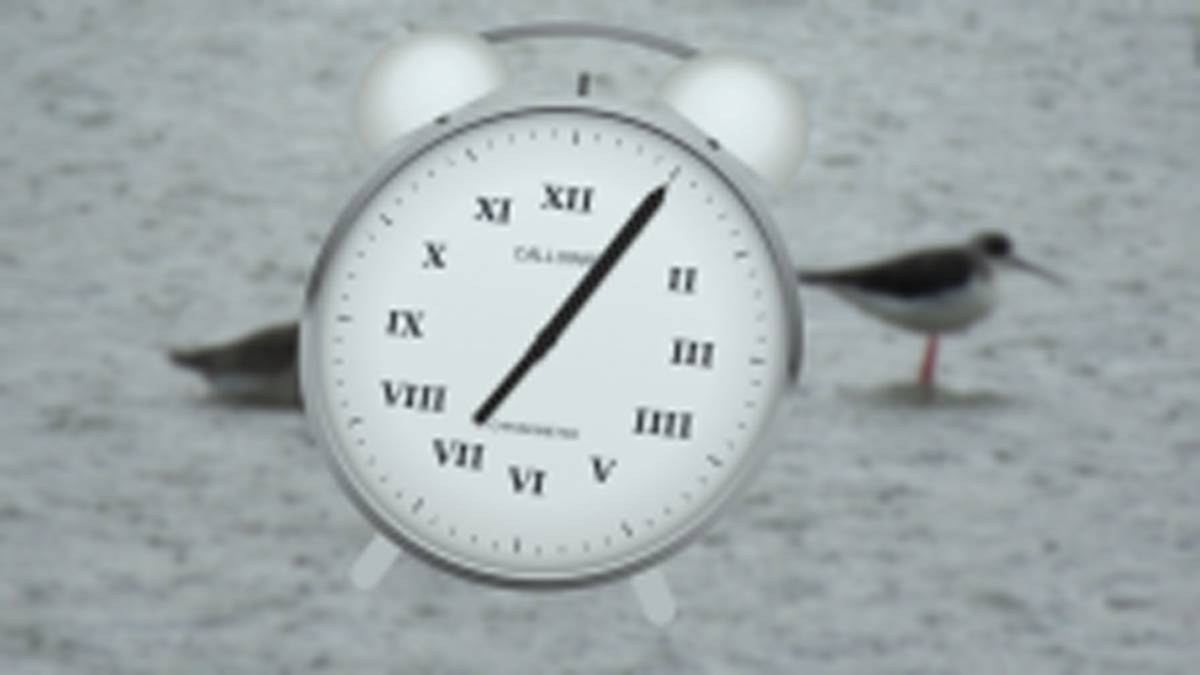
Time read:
7.05
